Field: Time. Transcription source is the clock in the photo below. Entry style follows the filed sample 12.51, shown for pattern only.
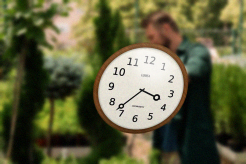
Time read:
3.37
